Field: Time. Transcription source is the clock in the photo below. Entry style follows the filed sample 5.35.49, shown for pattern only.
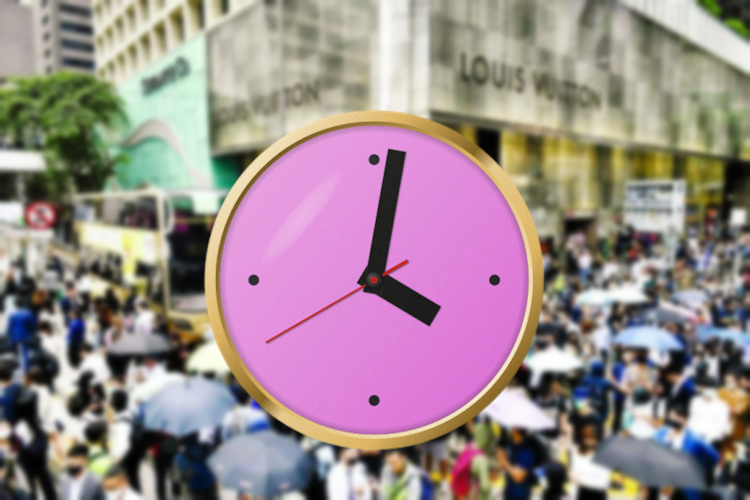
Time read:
4.01.40
